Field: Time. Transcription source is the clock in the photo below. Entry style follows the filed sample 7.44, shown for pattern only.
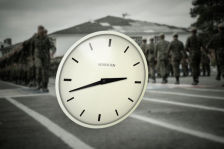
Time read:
2.42
